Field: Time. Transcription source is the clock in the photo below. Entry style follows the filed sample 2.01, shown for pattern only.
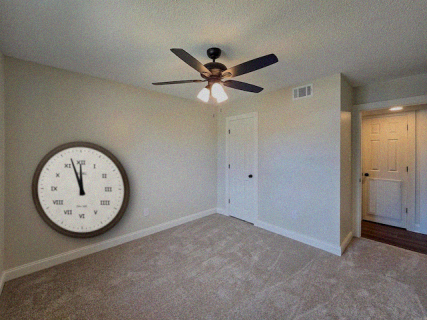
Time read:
11.57
